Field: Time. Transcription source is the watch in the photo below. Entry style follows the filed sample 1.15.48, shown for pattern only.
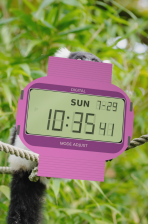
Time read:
10.35.41
